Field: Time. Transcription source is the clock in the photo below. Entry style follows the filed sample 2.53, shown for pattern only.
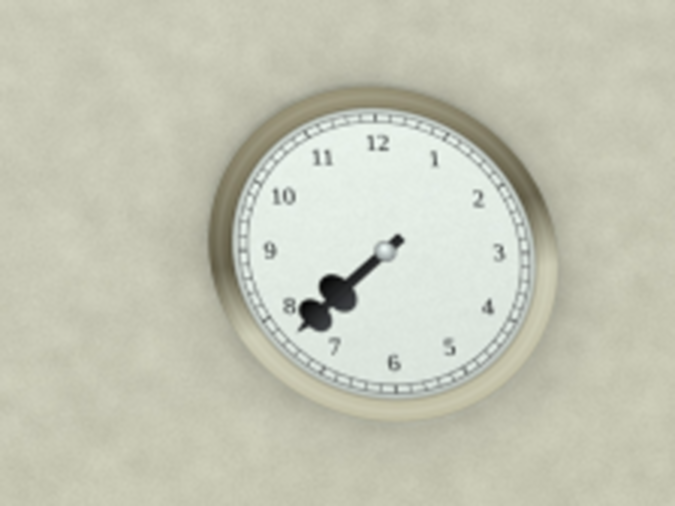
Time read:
7.38
